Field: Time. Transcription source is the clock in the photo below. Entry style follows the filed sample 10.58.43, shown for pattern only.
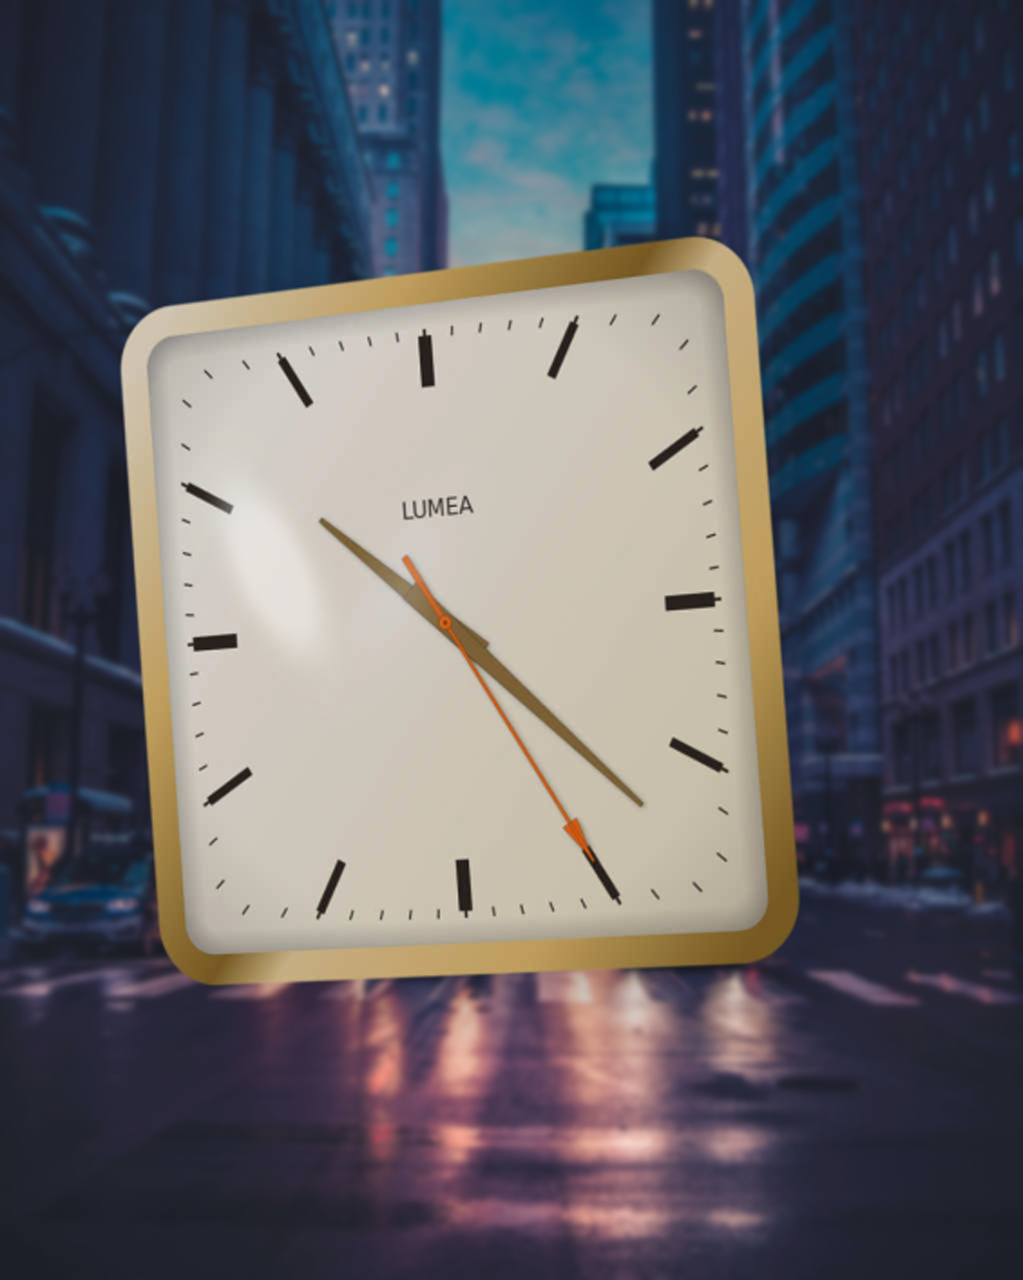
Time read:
10.22.25
